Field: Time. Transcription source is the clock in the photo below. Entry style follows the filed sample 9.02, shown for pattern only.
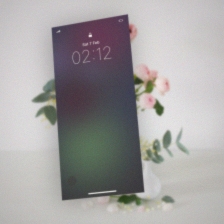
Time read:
2.12
